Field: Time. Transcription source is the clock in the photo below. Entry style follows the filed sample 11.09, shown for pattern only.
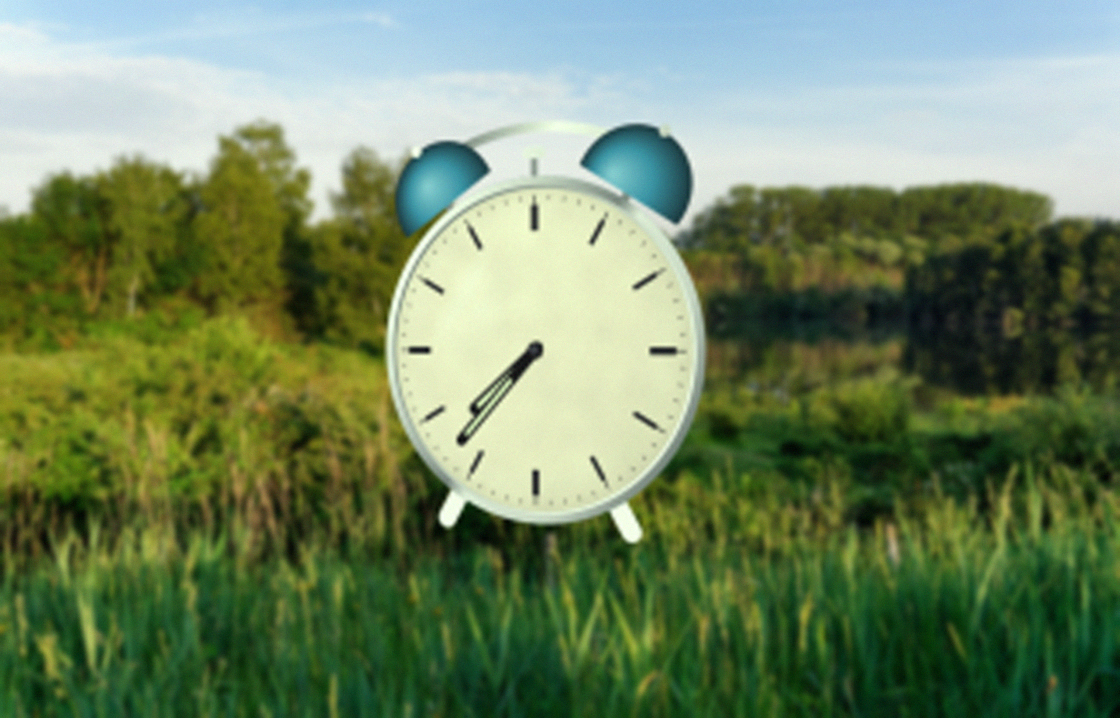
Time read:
7.37
